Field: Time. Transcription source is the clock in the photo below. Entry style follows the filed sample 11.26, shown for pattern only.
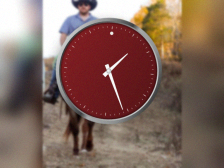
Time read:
1.26
